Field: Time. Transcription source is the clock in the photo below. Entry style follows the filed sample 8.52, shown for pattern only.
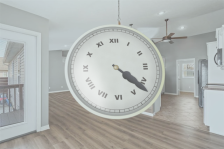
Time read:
4.22
